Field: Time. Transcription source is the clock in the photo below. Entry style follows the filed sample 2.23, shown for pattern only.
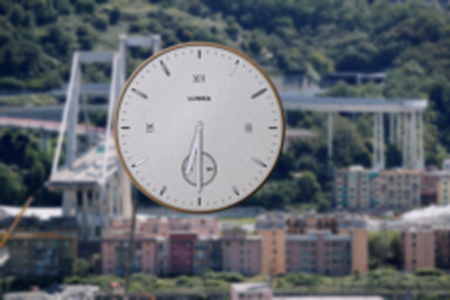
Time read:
6.30
